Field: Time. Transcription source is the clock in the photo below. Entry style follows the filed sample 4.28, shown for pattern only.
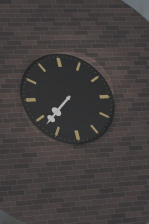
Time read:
7.38
